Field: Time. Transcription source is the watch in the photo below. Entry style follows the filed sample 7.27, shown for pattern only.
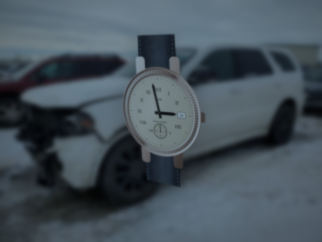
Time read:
2.58
